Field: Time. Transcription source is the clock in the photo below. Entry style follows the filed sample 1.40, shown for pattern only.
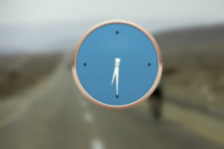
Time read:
6.30
